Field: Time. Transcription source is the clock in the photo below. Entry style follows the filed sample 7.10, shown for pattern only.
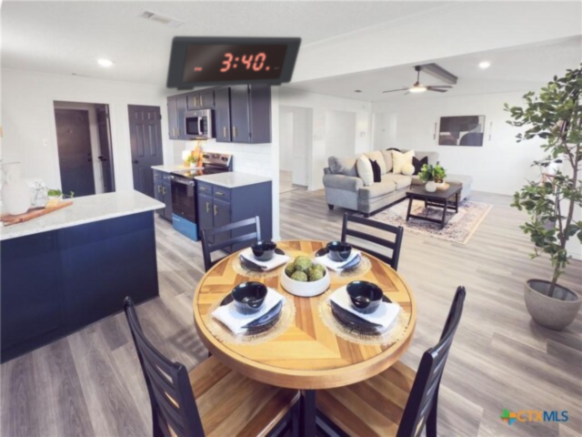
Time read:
3.40
